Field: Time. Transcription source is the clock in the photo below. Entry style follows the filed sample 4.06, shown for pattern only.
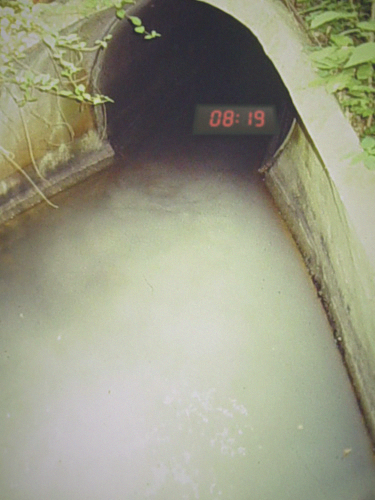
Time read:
8.19
